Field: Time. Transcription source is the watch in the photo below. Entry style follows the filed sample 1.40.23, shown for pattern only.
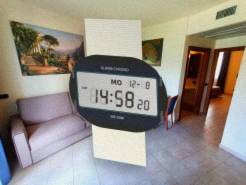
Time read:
14.58.20
